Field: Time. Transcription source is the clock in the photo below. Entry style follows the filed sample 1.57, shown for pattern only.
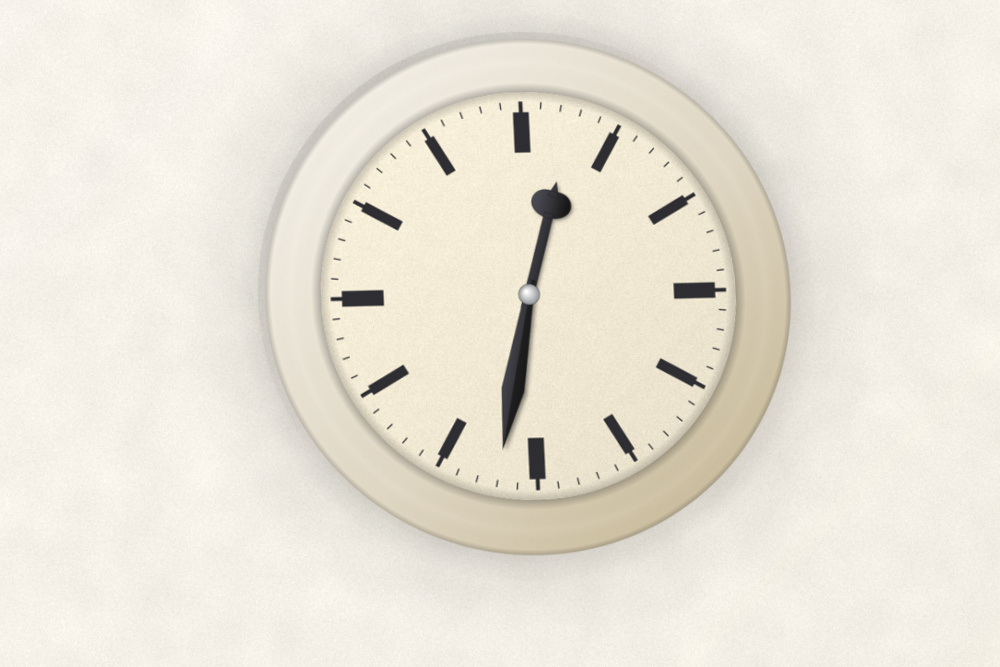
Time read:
12.32
